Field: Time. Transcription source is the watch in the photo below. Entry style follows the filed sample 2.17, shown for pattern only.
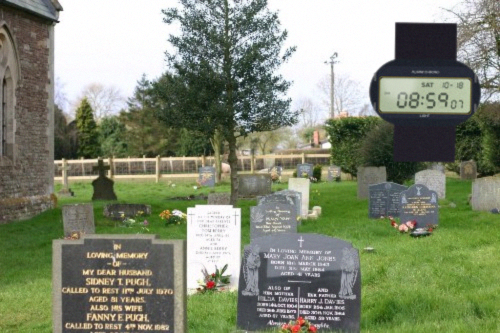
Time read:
8.59
